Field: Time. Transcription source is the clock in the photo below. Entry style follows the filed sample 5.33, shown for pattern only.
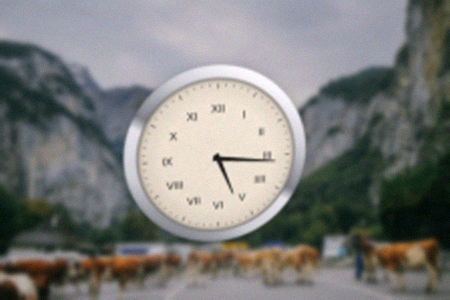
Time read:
5.16
